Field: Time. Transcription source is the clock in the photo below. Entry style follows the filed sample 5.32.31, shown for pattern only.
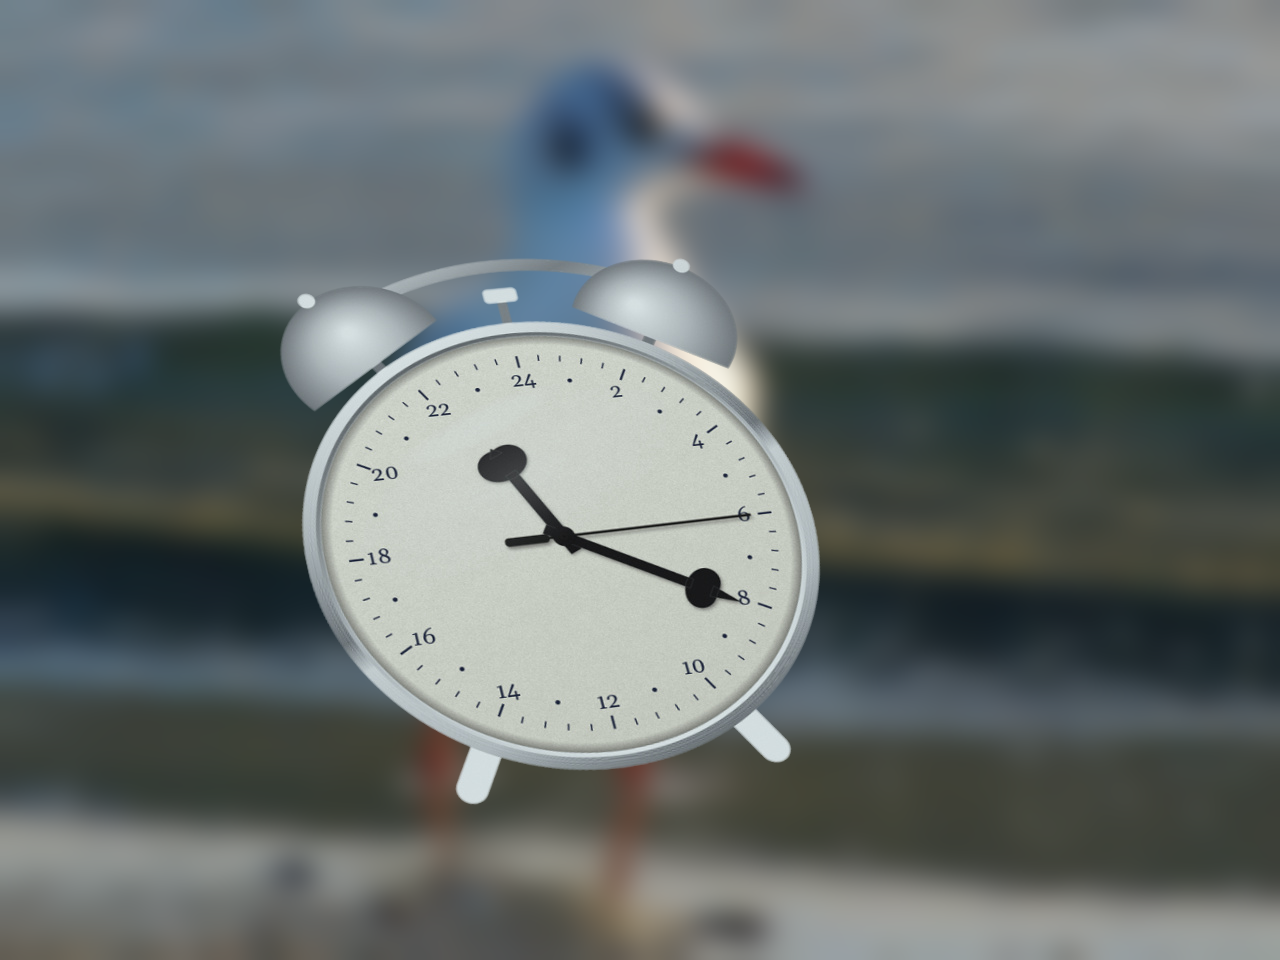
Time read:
22.20.15
